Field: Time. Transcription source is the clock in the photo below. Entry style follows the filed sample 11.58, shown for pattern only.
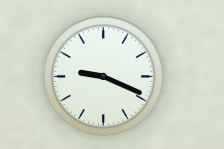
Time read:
9.19
